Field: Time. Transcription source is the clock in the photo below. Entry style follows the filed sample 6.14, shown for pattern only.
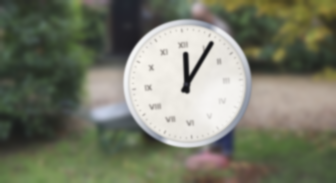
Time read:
12.06
